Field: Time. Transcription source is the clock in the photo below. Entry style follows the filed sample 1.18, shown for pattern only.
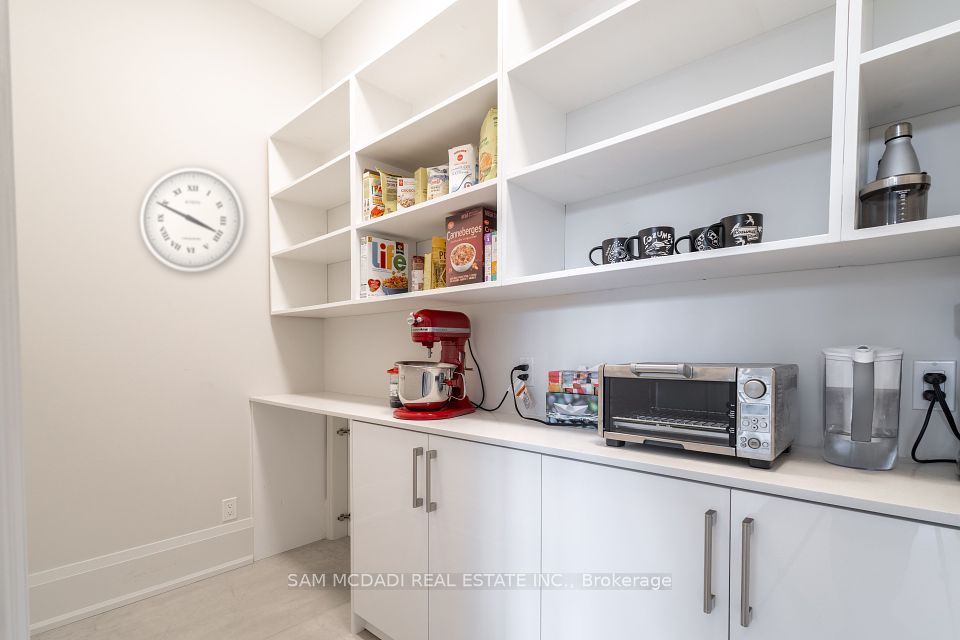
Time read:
3.49
